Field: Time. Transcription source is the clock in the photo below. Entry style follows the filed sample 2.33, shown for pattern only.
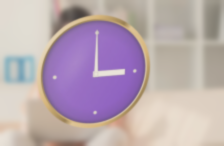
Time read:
3.00
